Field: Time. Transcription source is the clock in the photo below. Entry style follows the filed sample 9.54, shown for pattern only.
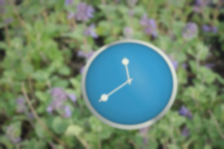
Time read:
11.39
